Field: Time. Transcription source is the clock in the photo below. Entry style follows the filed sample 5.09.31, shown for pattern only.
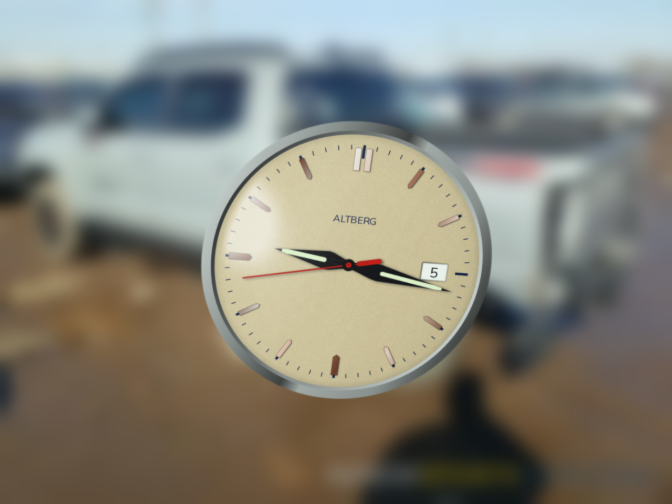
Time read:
9.16.43
